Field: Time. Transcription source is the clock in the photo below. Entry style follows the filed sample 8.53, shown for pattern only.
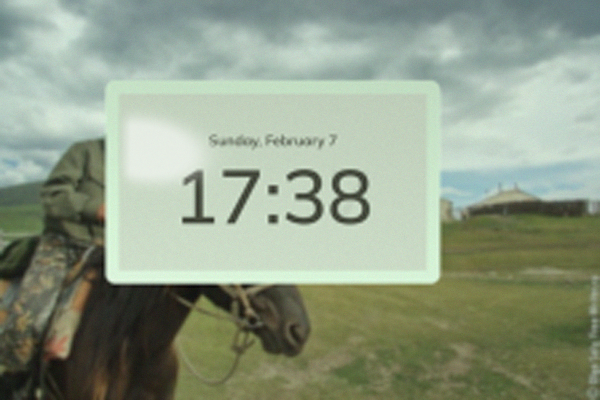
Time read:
17.38
